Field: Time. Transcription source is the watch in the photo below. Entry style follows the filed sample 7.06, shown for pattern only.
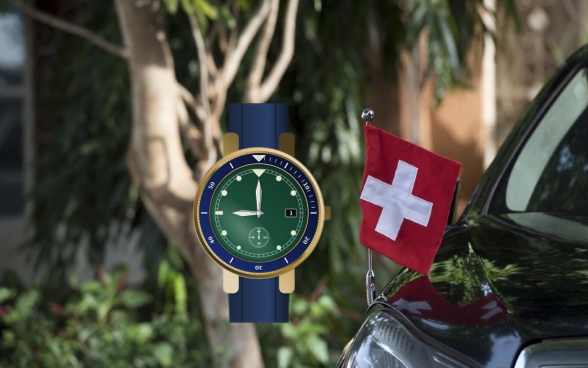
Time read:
9.00
